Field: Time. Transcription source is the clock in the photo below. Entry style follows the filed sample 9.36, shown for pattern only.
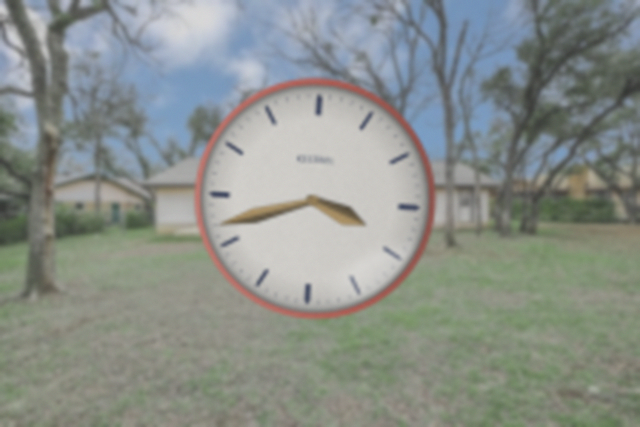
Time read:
3.42
